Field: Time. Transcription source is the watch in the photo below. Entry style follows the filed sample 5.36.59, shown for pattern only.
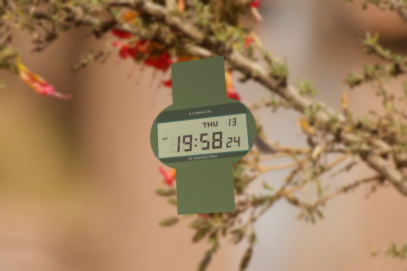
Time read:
19.58.24
